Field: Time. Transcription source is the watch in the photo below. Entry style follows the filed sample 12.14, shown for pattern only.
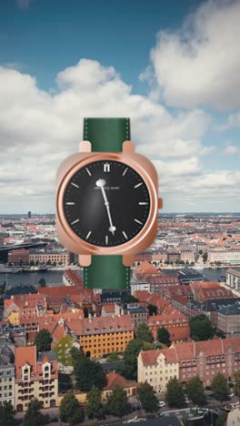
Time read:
11.28
